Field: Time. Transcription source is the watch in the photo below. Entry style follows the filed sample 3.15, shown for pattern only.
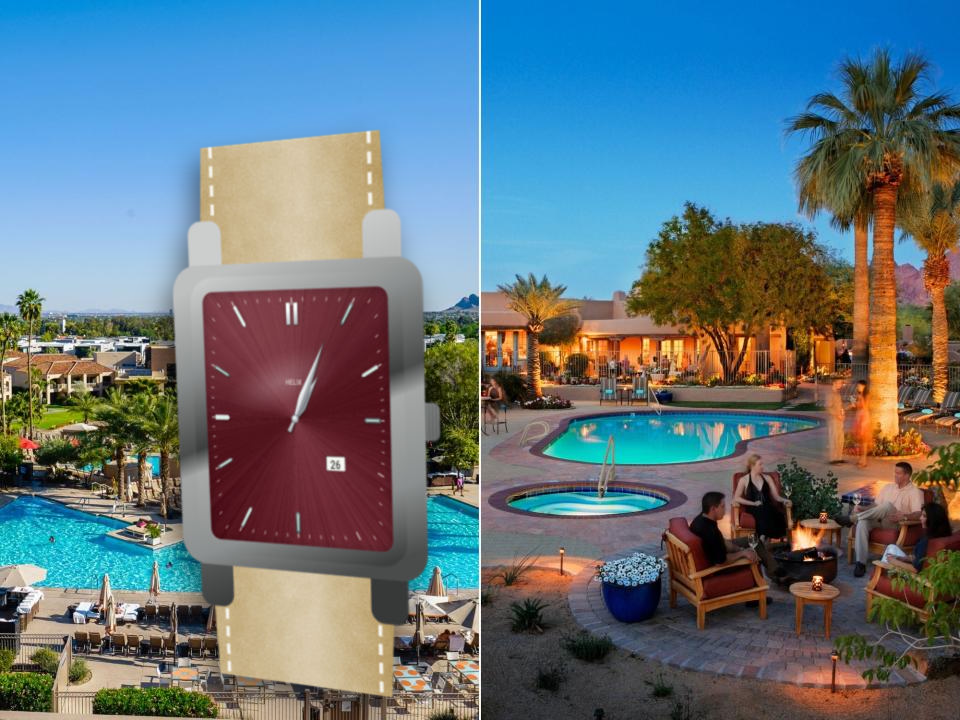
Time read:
1.04
